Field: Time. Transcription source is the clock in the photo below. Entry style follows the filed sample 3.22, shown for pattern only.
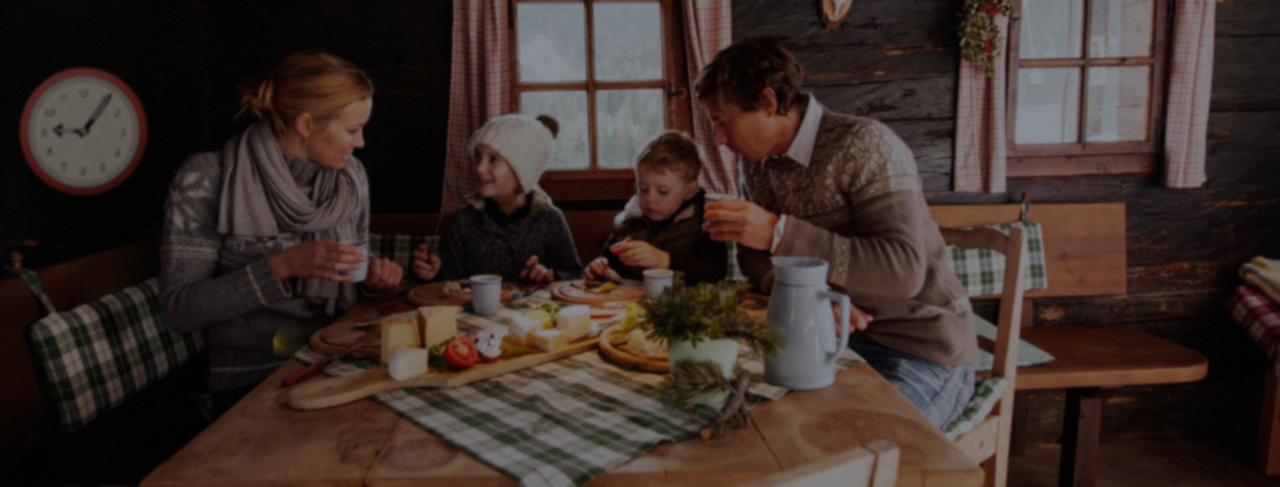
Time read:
9.06
